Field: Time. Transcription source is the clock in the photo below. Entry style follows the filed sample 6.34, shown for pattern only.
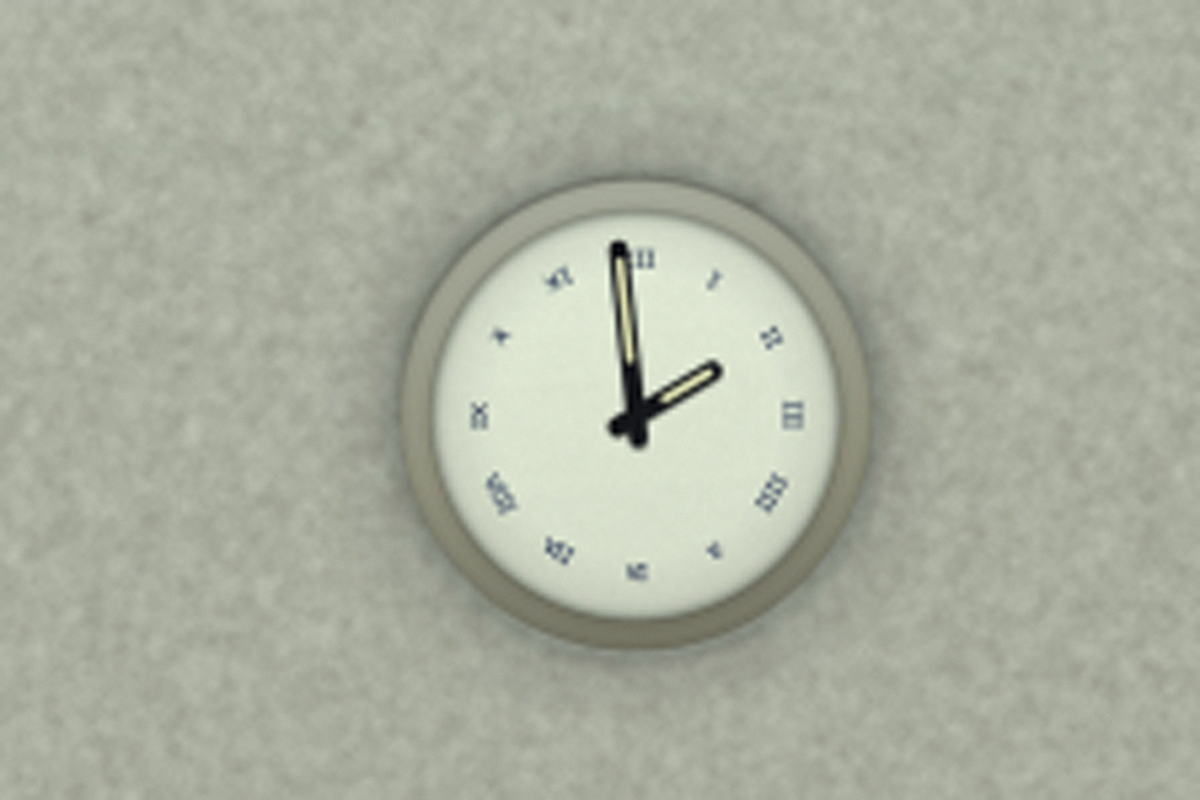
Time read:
1.59
